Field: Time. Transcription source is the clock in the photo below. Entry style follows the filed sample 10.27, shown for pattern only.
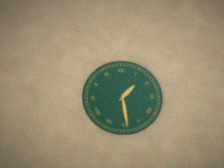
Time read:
1.29
